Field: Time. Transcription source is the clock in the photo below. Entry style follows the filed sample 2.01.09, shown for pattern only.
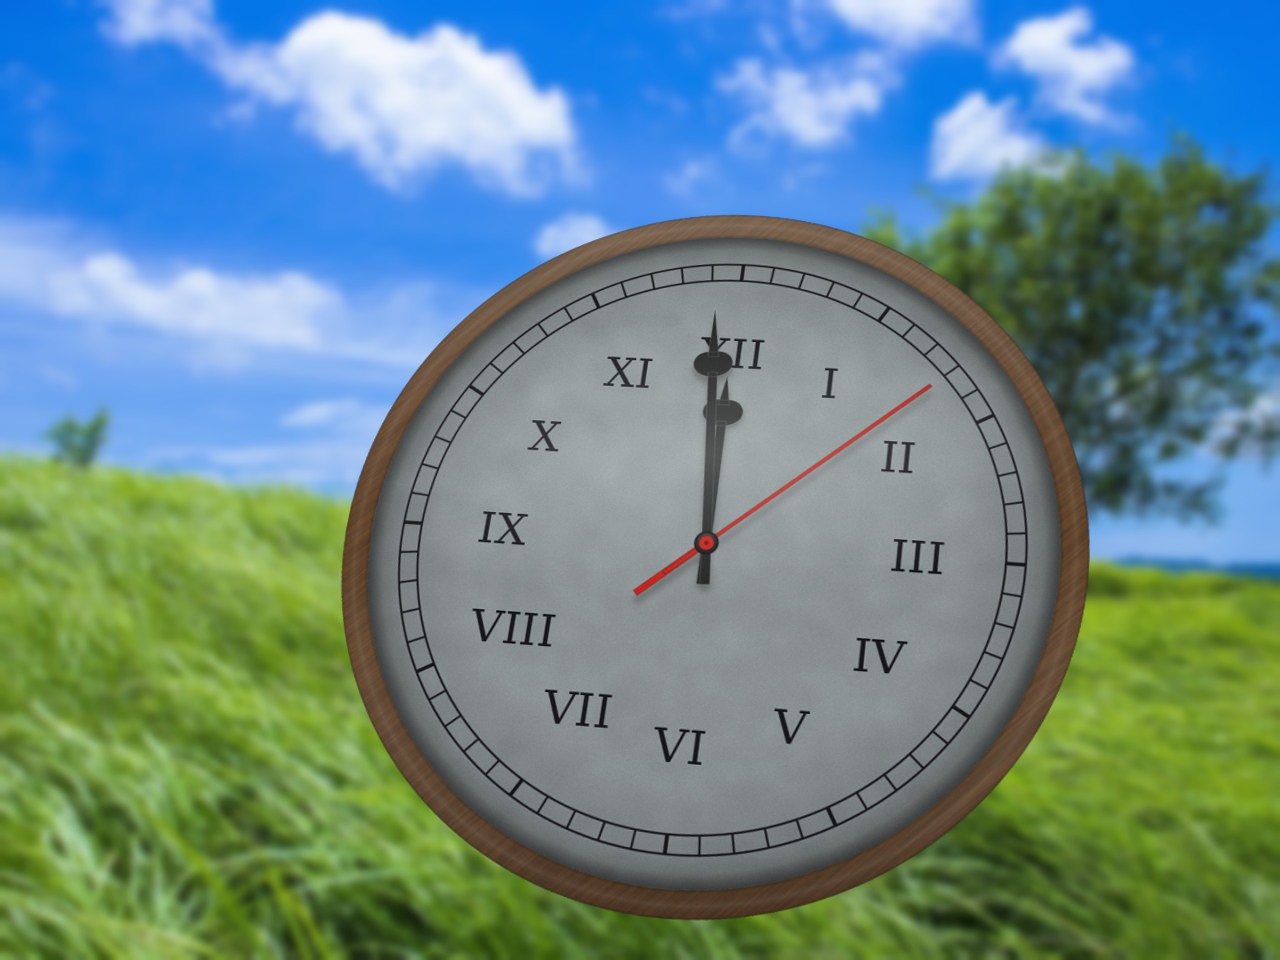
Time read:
11.59.08
